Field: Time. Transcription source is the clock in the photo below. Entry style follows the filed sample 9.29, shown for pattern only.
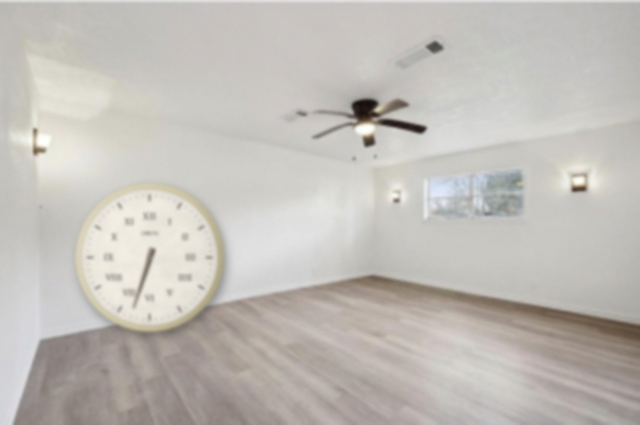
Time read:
6.33
